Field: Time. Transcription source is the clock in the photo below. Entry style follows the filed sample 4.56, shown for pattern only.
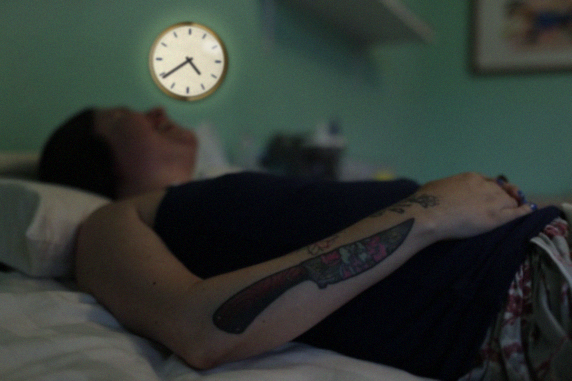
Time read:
4.39
